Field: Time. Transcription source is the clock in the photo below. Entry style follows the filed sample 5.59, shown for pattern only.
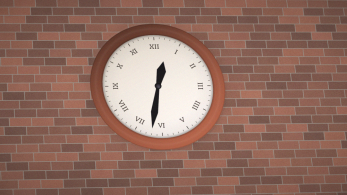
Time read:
12.32
